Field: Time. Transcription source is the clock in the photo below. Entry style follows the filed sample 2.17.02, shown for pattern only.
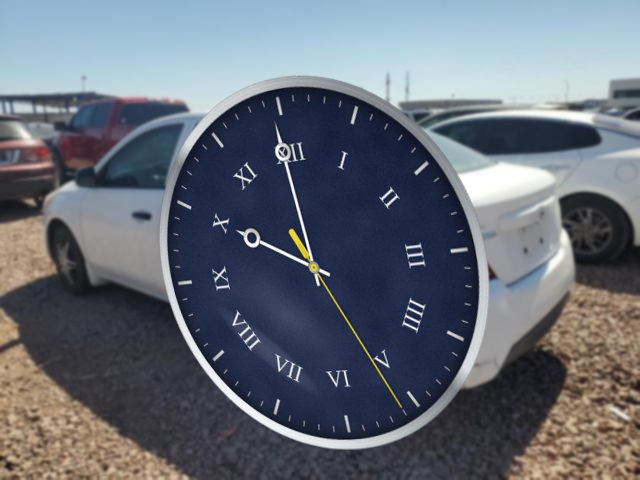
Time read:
9.59.26
